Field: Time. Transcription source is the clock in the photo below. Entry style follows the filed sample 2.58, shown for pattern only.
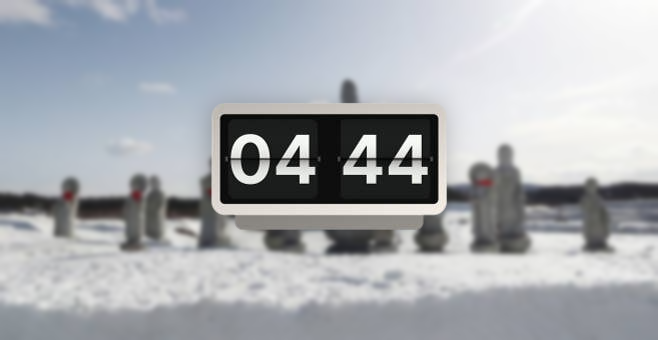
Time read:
4.44
